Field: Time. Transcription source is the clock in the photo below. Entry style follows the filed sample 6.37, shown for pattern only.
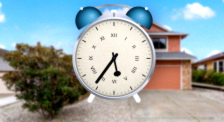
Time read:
5.36
